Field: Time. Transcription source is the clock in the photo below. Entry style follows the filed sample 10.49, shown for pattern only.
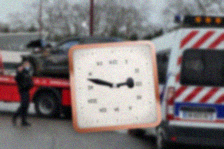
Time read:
2.48
